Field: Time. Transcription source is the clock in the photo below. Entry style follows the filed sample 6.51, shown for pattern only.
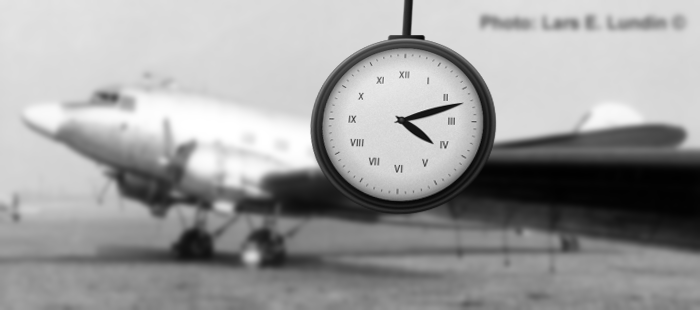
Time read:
4.12
